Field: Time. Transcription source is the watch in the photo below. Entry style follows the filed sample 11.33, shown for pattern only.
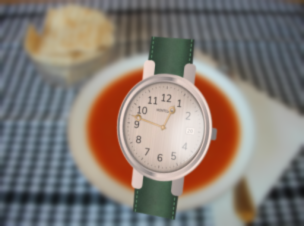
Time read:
12.47
